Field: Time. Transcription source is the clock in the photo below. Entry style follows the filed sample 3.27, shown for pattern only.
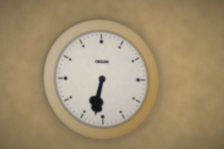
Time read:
6.32
